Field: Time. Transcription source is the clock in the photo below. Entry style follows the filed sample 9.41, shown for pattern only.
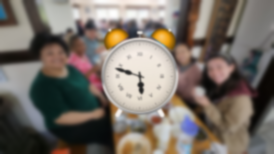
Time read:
5.48
